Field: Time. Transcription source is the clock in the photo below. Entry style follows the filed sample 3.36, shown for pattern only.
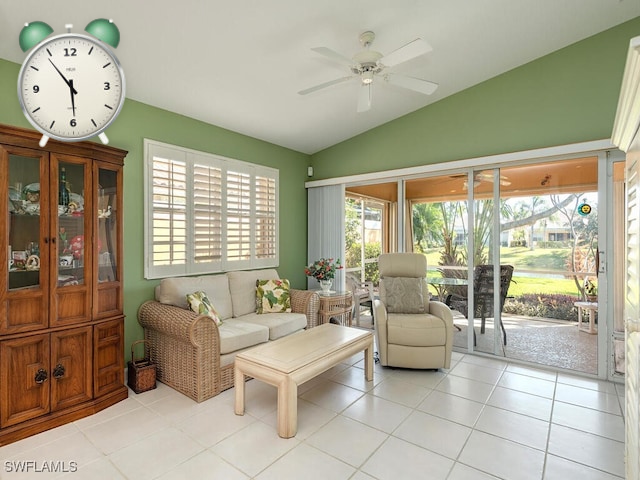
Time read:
5.54
